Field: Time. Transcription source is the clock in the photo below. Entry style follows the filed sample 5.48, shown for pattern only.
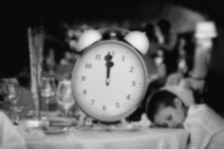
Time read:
11.59
